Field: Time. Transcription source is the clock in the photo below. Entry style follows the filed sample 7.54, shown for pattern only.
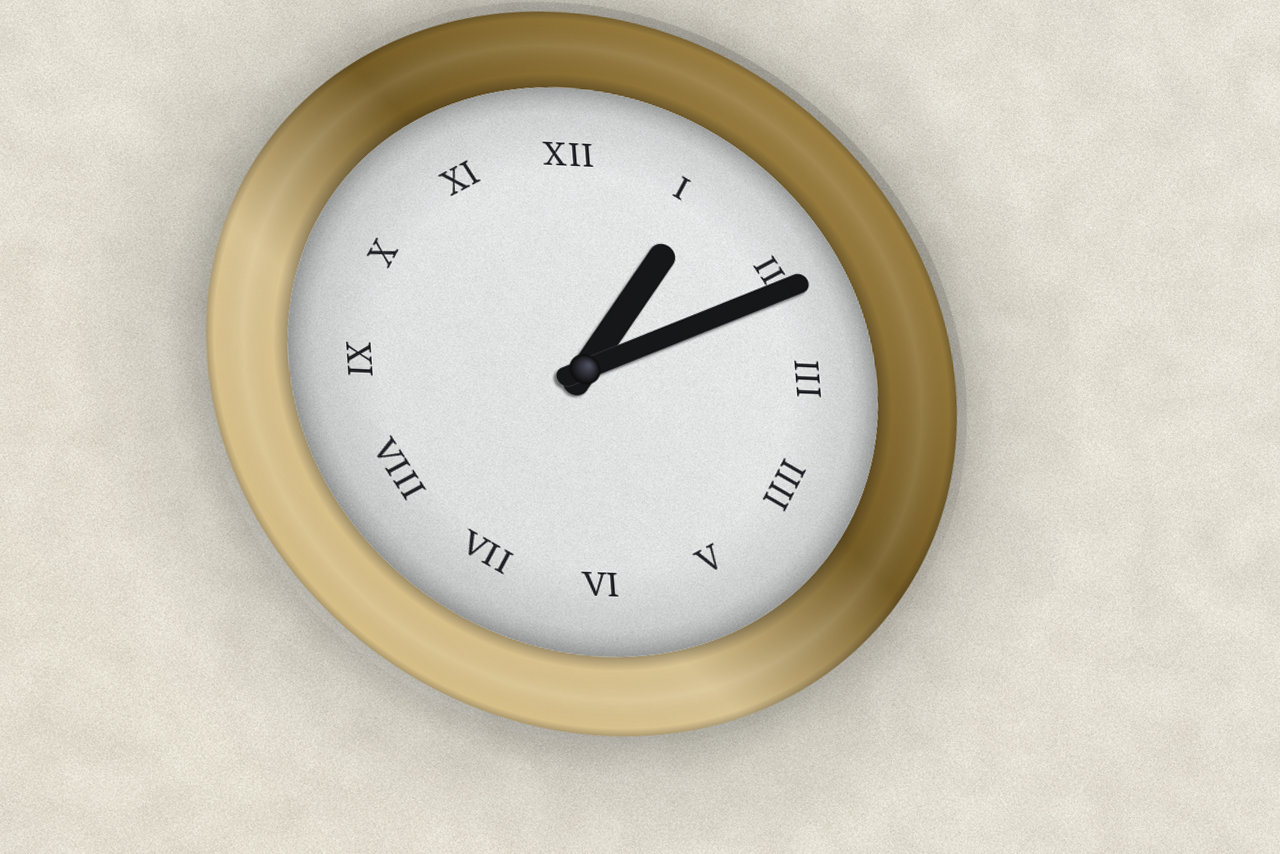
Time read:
1.11
